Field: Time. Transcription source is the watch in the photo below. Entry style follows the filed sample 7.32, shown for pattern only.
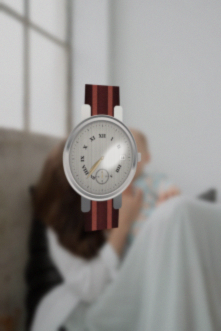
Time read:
7.37
